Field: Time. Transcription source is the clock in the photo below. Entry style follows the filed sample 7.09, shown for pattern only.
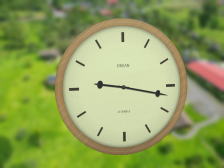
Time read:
9.17
